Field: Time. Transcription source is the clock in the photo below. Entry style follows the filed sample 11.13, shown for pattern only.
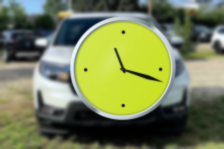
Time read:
11.18
